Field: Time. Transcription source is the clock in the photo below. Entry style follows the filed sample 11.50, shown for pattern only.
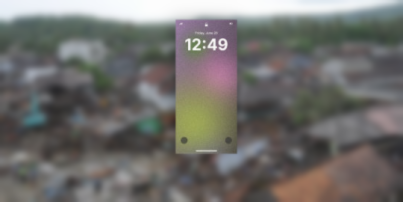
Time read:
12.49
